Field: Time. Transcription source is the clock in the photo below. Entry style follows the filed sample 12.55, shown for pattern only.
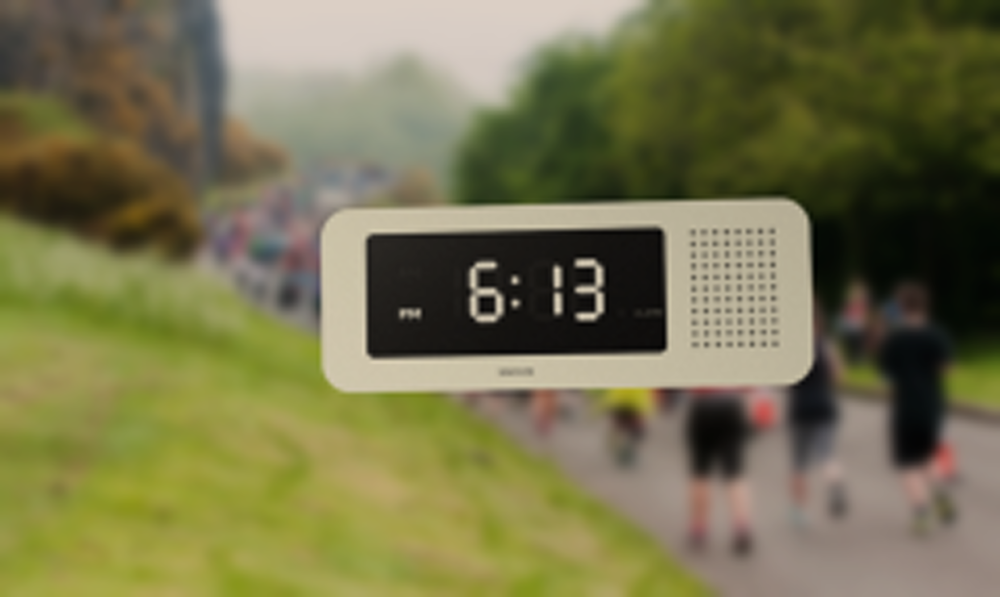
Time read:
6.13
